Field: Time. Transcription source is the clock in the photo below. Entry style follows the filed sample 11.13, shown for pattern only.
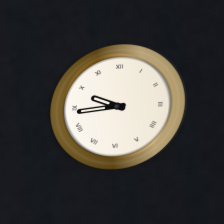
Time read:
9.44
